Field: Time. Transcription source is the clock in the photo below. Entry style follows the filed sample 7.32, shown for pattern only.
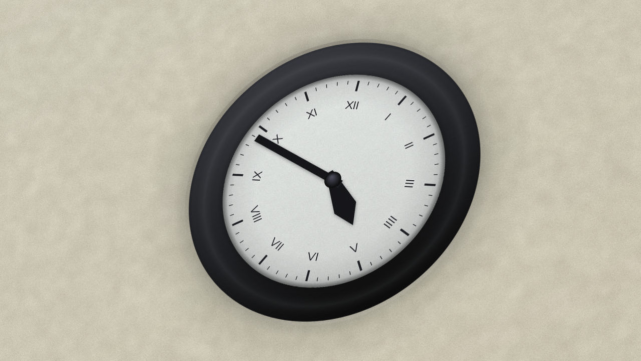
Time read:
4.49
